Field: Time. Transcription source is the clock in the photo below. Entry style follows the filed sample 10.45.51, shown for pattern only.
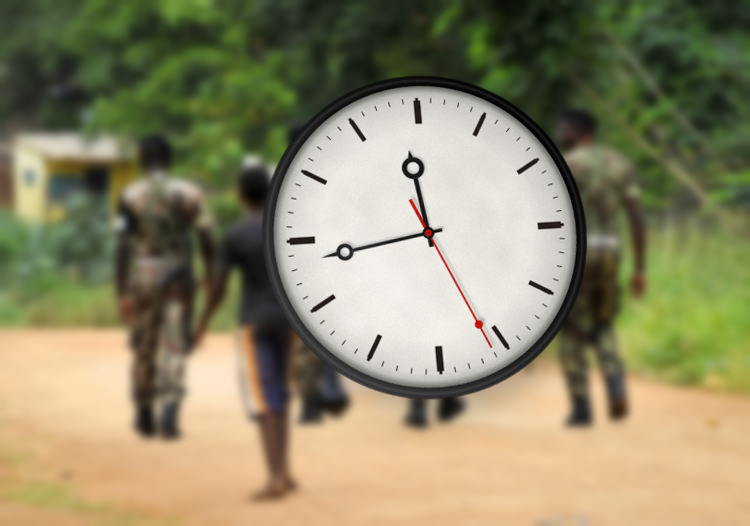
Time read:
11.43.26
